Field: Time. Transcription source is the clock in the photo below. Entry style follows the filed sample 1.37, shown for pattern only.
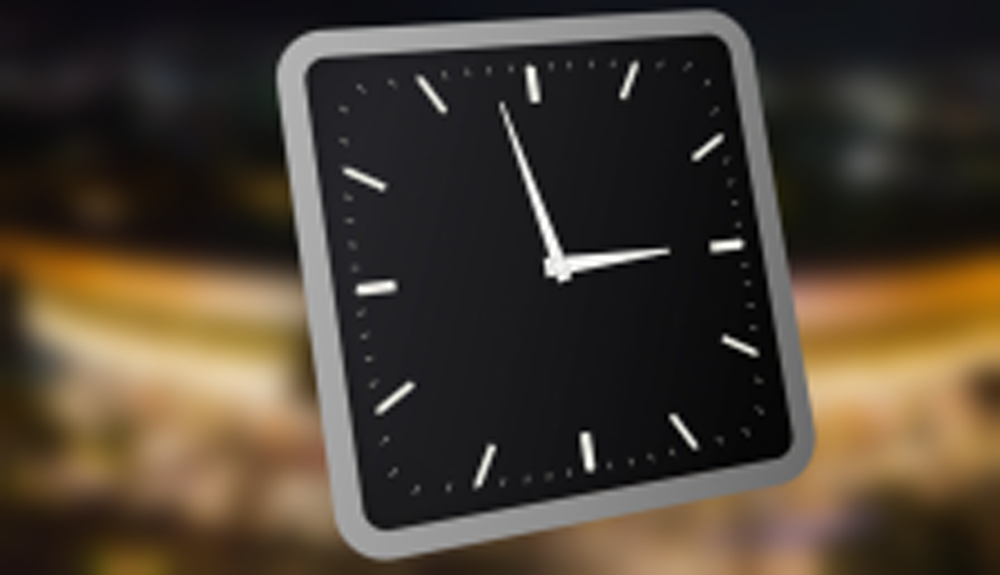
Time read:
2.58
